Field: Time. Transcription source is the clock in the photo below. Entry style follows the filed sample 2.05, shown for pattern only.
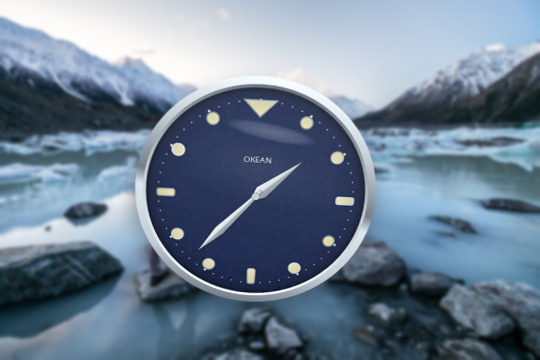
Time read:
1.37
